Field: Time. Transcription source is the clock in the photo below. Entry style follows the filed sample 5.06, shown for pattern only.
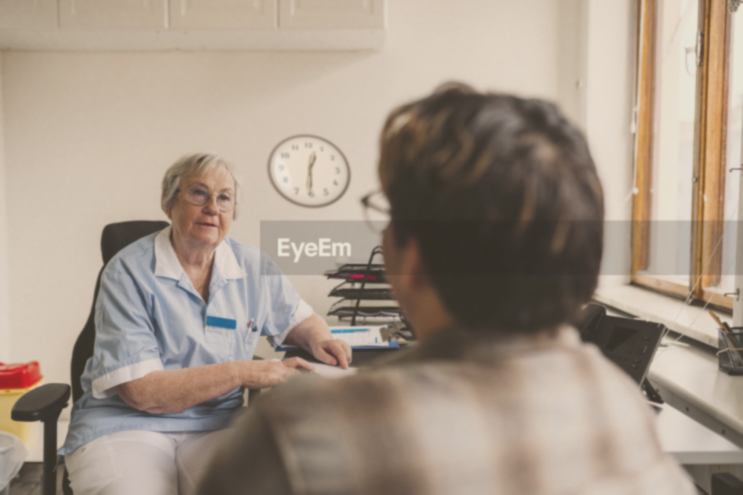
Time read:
12.31
